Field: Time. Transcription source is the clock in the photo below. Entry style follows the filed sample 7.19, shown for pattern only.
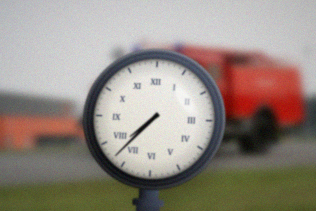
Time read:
7.37
